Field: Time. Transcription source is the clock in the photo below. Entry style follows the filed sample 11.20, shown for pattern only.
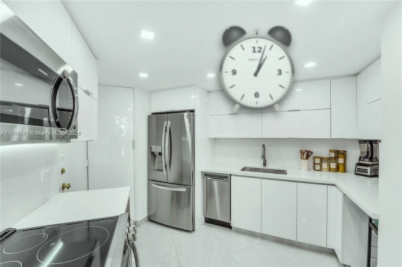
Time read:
1.03
